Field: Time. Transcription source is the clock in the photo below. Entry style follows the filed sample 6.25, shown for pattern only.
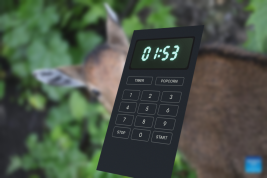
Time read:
1.53
